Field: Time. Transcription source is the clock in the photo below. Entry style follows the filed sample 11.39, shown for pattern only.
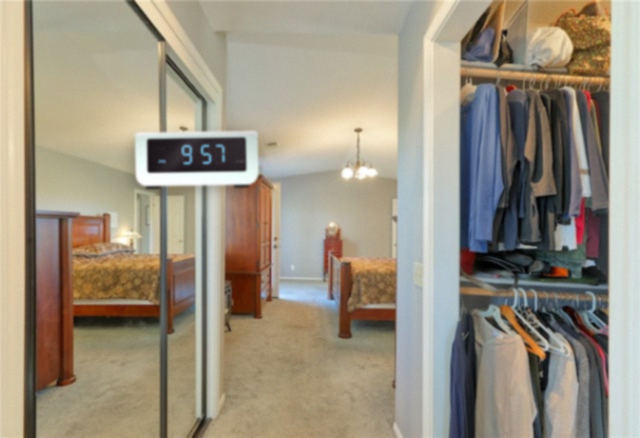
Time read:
9.57
